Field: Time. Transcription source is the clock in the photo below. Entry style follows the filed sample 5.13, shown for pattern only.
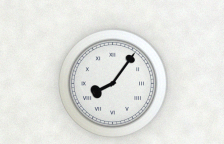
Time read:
8.06
